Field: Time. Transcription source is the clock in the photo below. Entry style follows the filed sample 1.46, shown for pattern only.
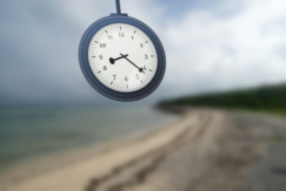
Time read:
8.22
